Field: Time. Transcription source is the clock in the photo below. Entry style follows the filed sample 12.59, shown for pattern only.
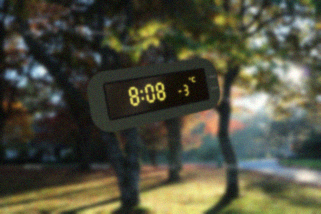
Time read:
8.08
